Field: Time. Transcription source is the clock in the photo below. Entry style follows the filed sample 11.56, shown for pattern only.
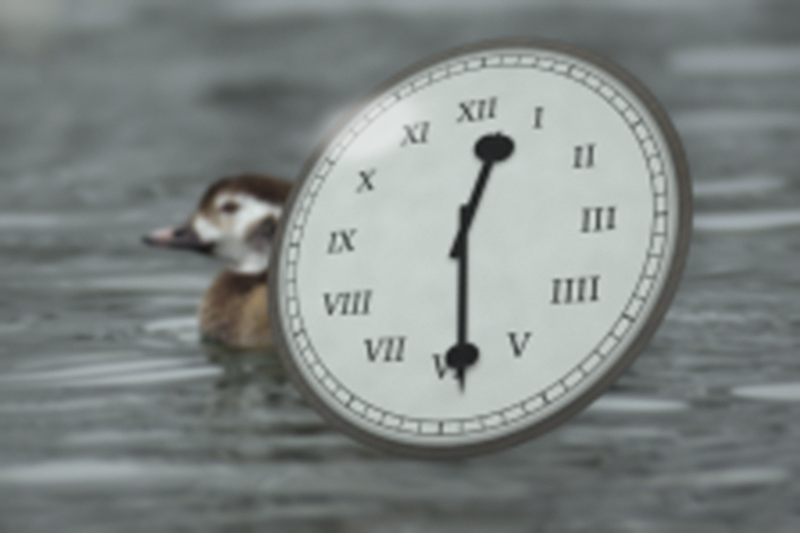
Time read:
12.29
